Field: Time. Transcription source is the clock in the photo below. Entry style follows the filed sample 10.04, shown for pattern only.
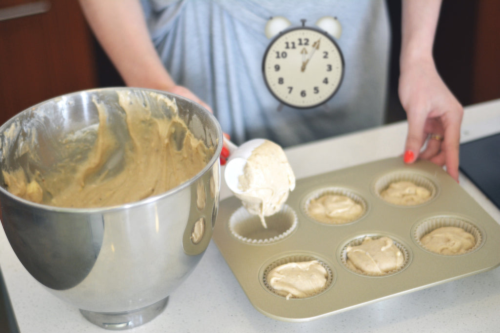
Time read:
12.05
